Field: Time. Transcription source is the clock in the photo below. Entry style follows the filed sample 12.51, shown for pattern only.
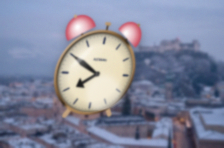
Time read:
7.50
